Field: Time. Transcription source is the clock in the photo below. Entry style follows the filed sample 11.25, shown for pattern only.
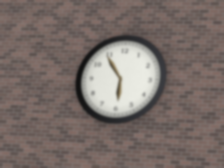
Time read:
5.54
